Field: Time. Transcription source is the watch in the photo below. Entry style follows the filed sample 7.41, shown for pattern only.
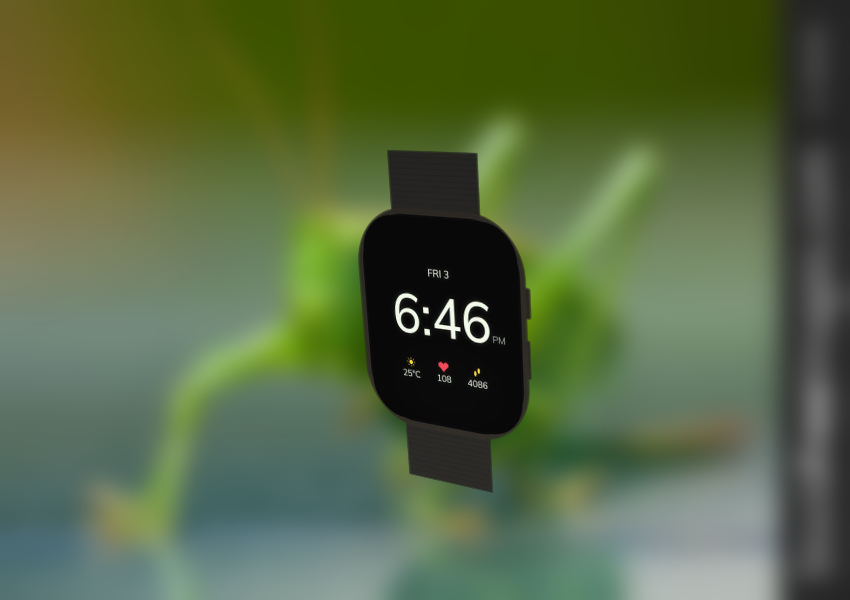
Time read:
6.46
